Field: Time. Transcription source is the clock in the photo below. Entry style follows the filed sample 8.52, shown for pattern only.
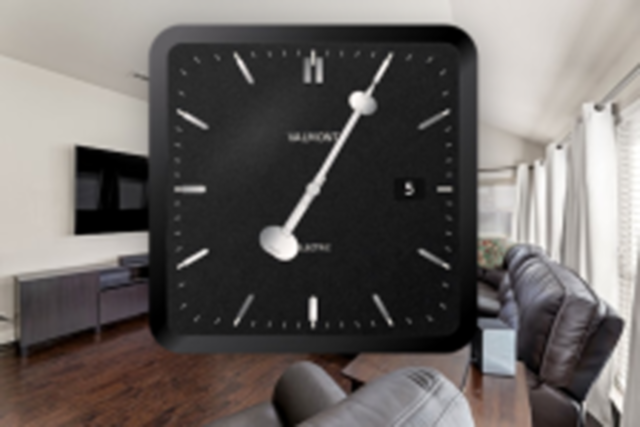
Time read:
7.05
